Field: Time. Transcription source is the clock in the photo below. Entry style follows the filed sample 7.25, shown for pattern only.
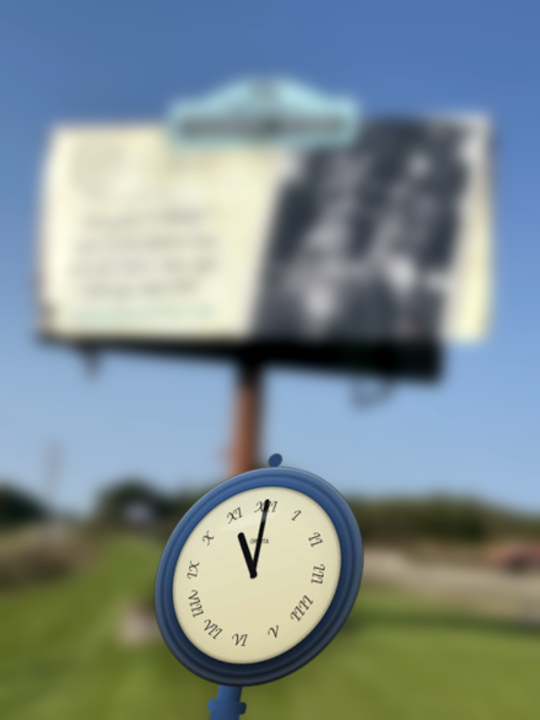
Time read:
11.00
